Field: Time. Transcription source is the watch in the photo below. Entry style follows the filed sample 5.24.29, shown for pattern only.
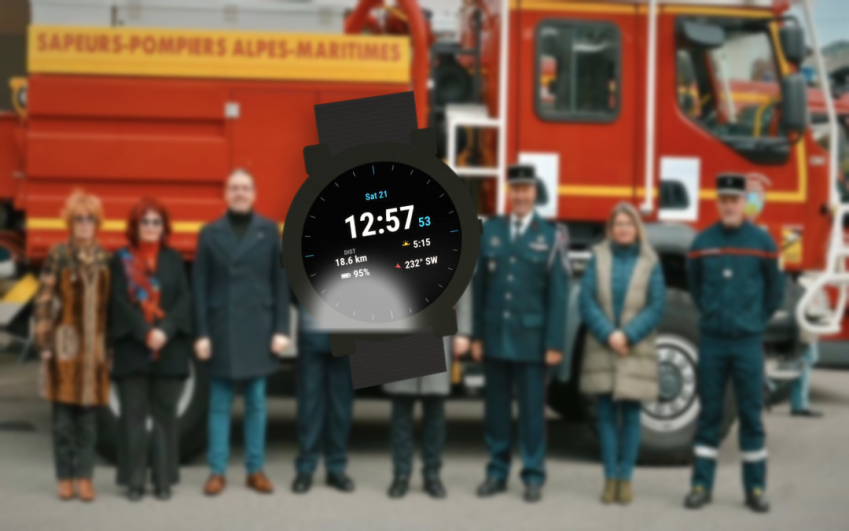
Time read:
12.57.53
